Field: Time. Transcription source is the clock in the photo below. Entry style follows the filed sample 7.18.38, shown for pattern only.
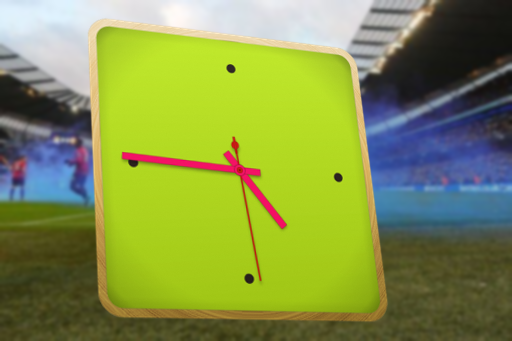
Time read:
4.45.29
